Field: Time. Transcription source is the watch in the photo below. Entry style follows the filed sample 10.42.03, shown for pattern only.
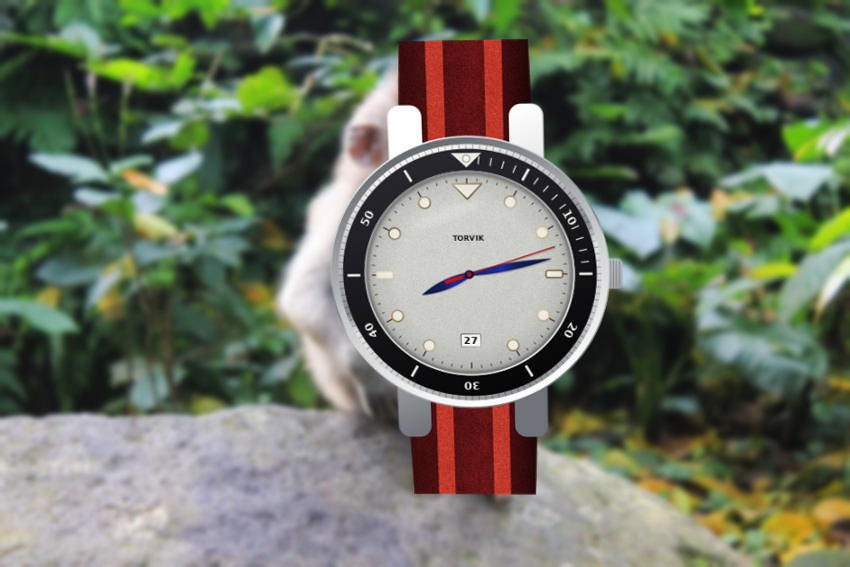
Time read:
8.13.12
